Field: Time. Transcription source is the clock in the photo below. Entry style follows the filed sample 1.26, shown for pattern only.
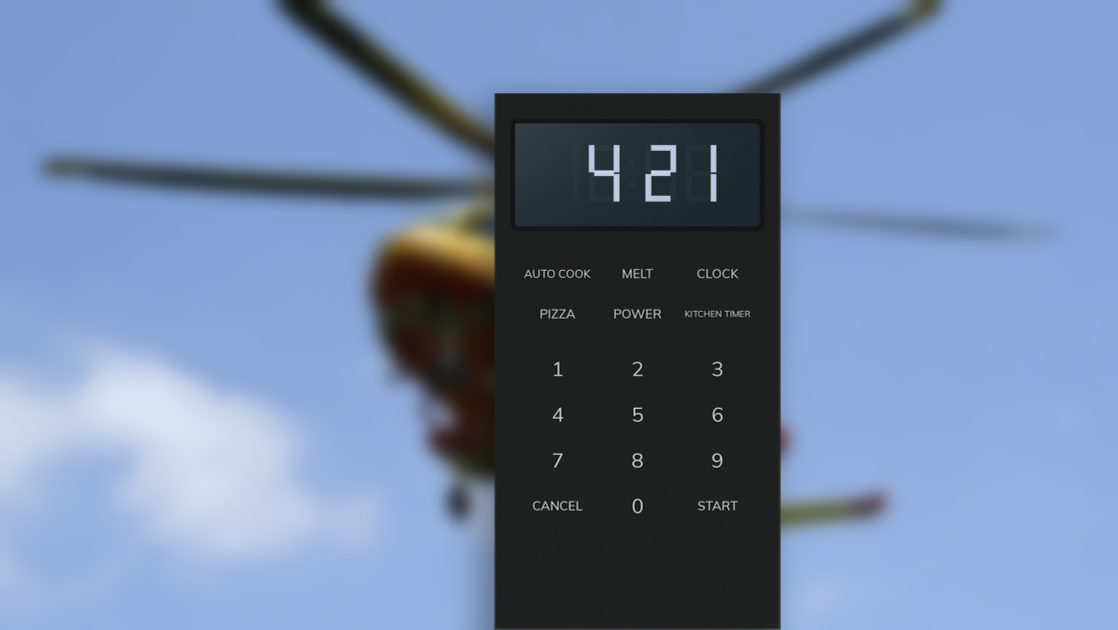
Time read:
4.21
